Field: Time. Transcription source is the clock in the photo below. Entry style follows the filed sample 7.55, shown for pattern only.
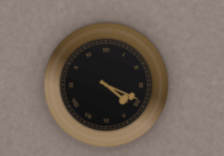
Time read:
4.19
